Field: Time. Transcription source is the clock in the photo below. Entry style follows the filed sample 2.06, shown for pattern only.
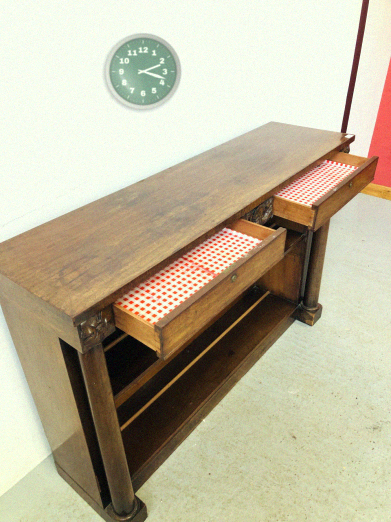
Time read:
2.18
